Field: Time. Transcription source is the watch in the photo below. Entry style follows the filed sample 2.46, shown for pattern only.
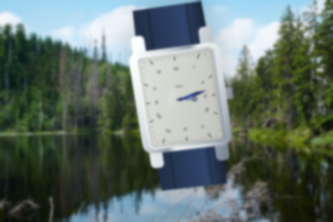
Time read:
3.13
